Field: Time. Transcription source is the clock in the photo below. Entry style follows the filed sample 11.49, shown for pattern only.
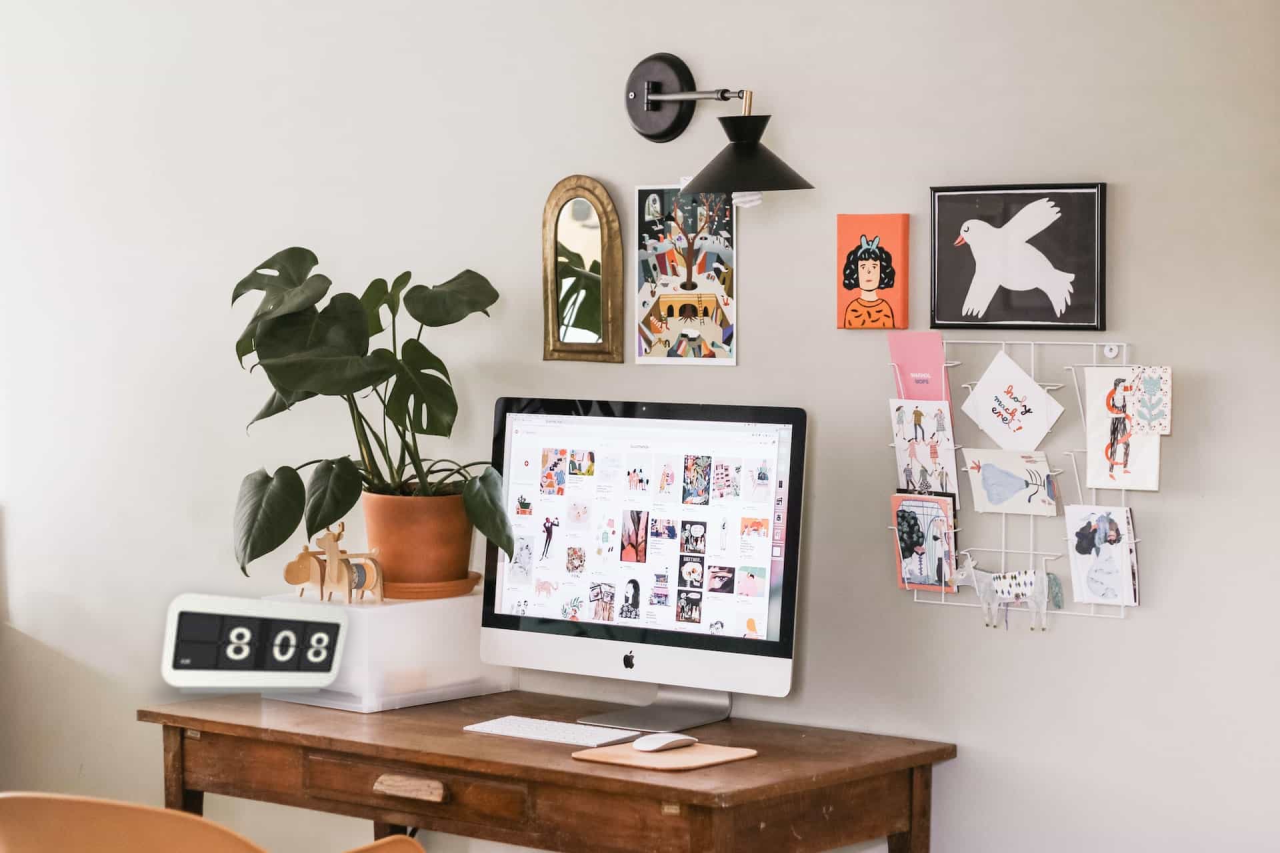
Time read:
8.08
